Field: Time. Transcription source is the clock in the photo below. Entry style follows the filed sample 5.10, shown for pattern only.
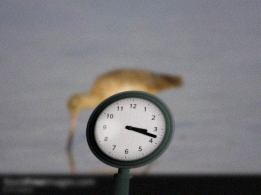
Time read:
3.18
